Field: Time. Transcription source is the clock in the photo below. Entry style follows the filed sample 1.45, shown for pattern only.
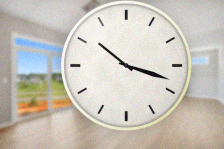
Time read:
10.18
